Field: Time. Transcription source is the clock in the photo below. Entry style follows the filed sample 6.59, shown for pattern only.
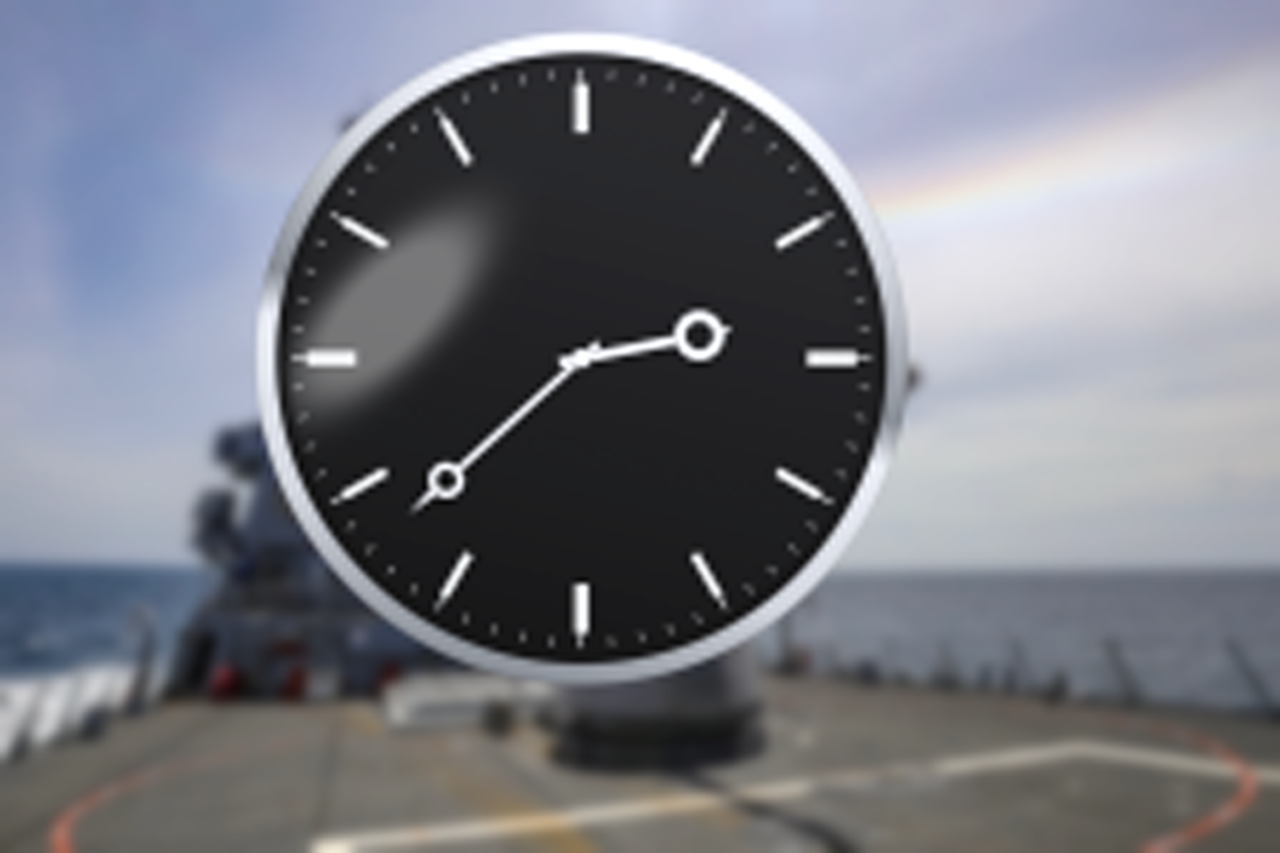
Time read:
2.38
